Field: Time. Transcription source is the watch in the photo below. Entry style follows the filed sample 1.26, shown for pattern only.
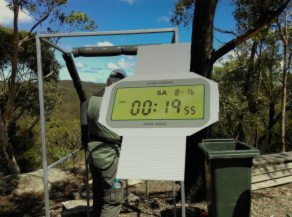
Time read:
0.19
